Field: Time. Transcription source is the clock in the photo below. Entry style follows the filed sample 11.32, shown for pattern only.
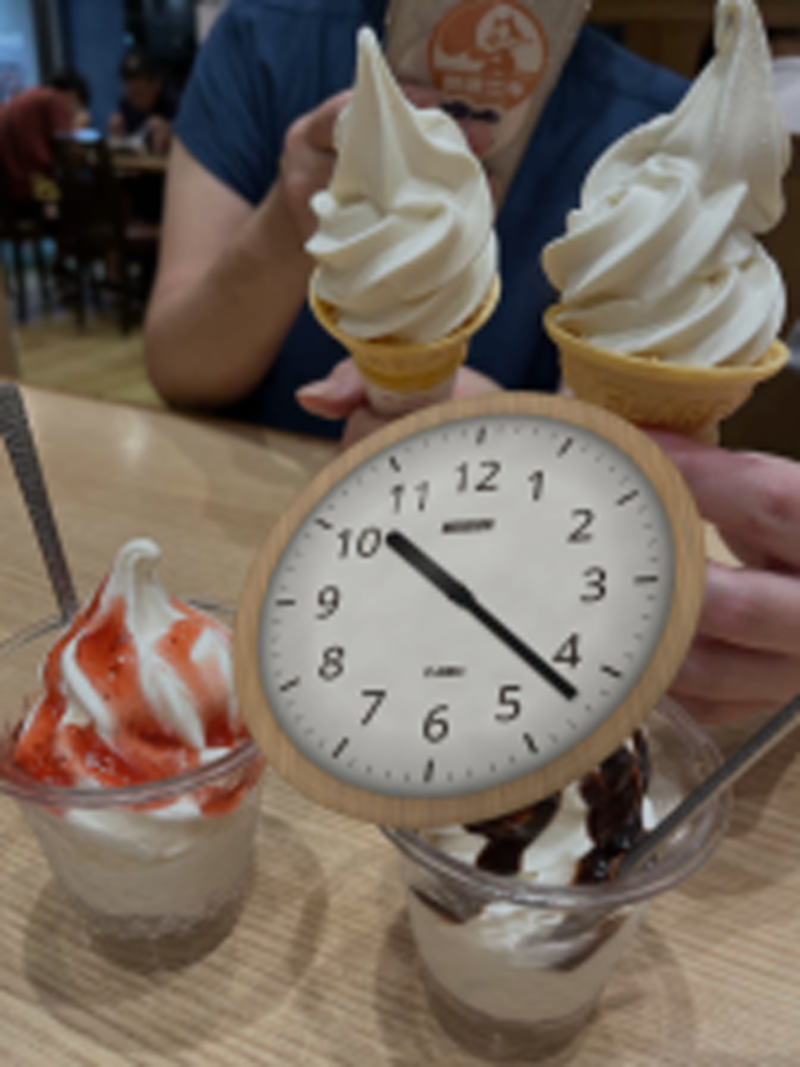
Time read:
10.22
